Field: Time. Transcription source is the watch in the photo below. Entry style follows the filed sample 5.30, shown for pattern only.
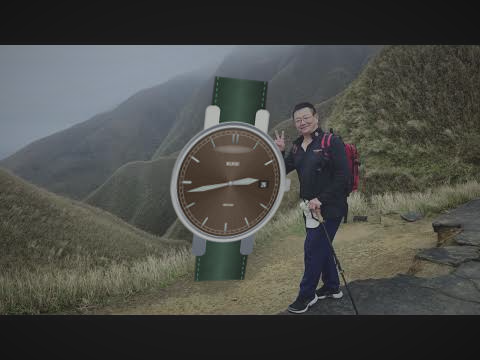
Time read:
2.43
